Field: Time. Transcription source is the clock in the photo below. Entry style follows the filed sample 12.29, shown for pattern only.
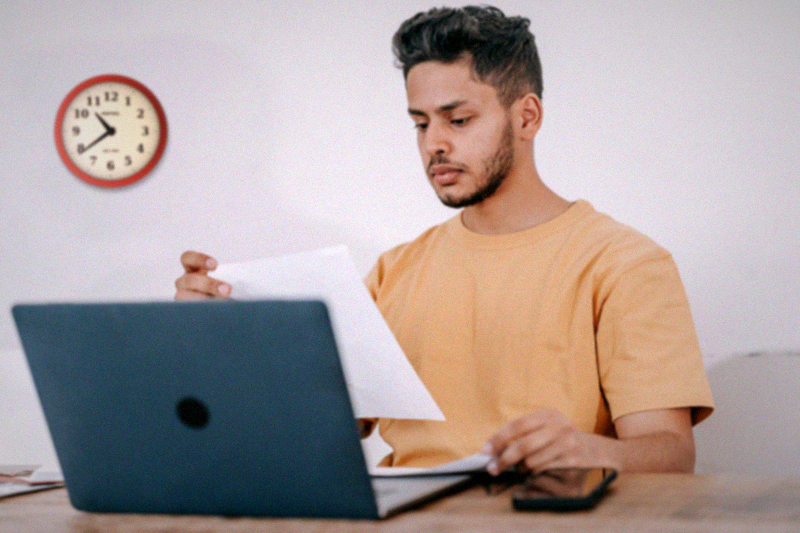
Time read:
10.39
